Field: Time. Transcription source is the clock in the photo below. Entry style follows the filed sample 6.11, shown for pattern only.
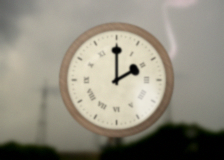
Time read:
2.00
